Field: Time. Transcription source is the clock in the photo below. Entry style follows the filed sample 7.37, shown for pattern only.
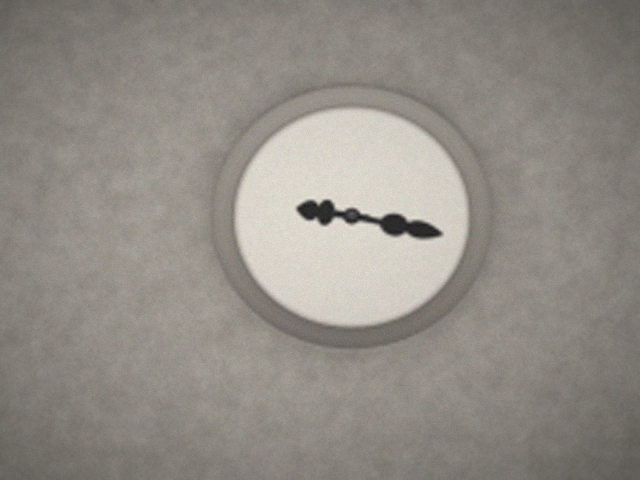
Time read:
9.17
